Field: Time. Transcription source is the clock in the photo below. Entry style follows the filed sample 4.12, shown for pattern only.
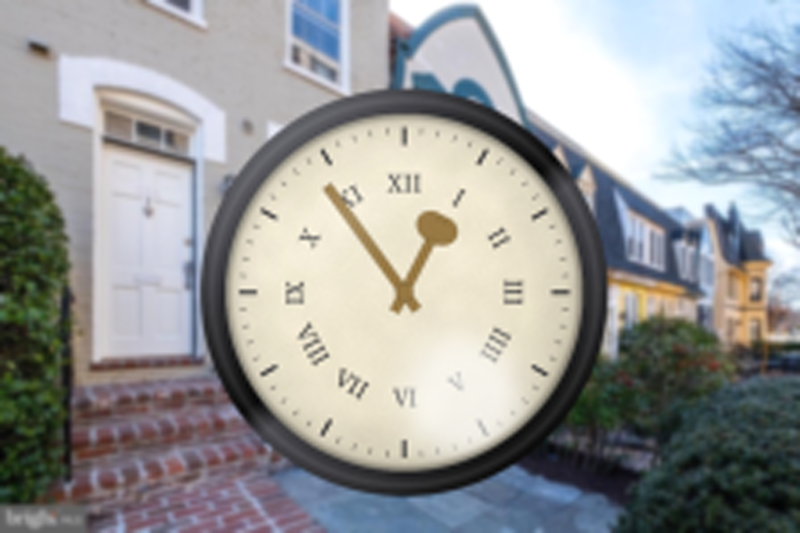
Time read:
12.54
